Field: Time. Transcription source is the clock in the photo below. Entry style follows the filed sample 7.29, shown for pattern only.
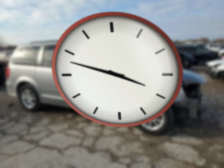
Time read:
3.48
